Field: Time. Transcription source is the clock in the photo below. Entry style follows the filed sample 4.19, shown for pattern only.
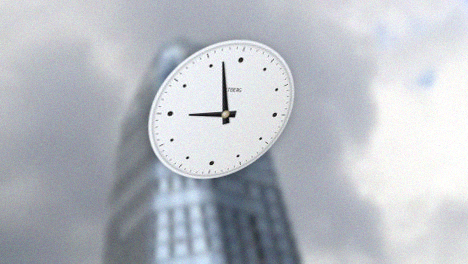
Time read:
8.57
